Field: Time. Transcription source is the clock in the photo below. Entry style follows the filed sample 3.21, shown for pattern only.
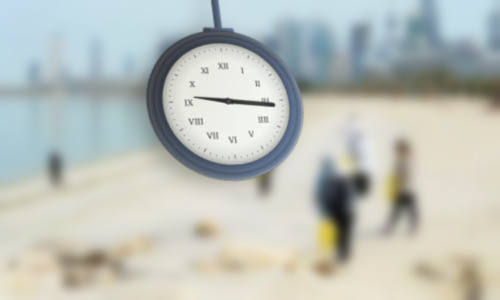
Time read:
9.16
